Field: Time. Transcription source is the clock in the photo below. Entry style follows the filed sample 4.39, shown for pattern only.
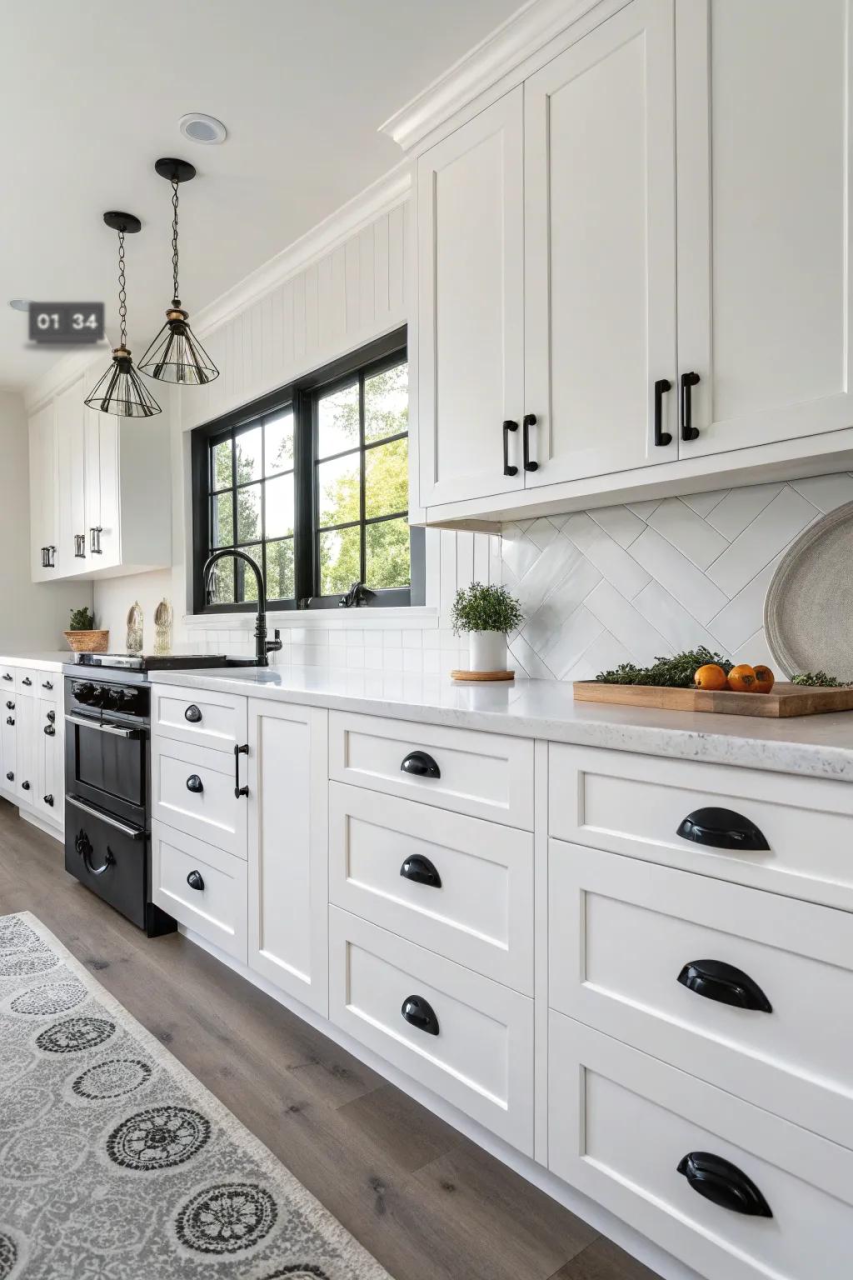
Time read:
1.34
